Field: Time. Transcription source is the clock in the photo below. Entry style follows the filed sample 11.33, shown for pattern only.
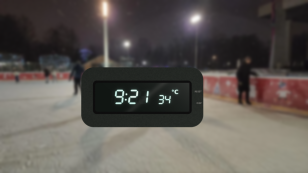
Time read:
9.21
